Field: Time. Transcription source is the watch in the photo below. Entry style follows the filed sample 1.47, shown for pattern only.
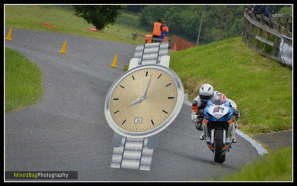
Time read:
8.02
